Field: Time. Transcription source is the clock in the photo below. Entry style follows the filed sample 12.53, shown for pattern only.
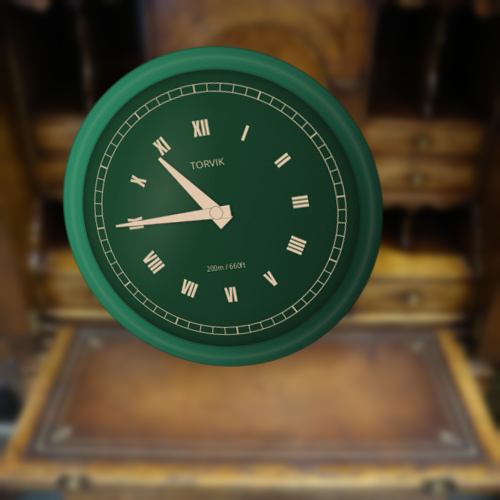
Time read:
10.45
